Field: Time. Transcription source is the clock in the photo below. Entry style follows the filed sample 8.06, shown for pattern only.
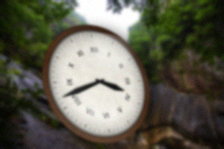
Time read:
3.42
